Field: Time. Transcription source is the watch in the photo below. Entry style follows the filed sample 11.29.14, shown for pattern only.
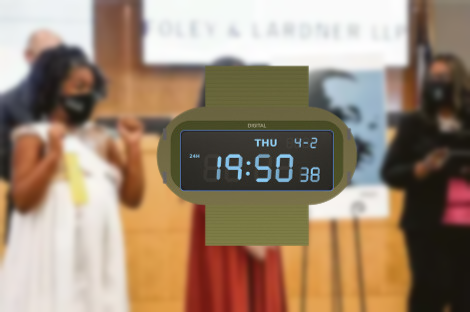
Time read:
19.50.38
